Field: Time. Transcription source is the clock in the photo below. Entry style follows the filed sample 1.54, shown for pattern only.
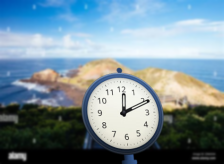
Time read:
12.11
